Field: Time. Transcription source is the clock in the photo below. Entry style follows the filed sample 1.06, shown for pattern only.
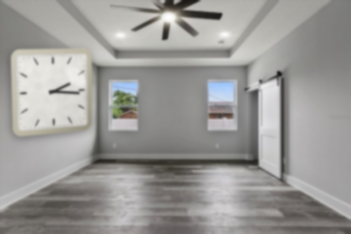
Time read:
2.16
